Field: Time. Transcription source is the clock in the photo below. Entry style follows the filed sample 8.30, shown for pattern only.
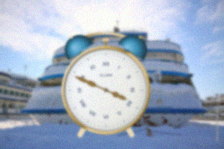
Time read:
3.49
